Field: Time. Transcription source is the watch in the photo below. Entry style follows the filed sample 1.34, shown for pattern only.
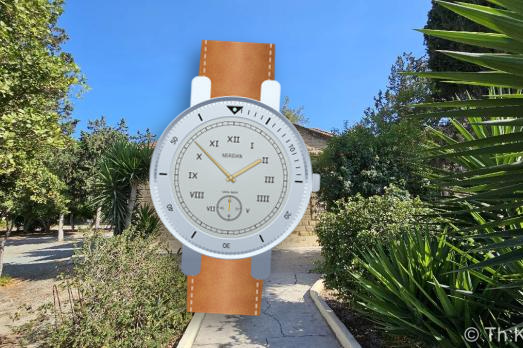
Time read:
1.52
